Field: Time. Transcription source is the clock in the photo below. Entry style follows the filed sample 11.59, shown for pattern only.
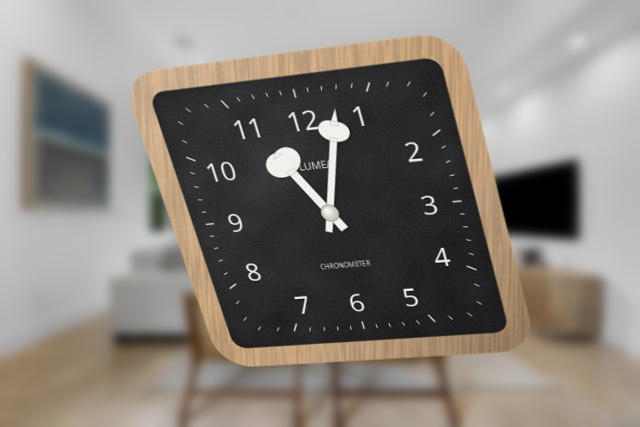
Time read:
11.03
